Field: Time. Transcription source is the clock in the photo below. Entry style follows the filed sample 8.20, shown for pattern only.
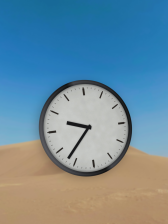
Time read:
9.37
